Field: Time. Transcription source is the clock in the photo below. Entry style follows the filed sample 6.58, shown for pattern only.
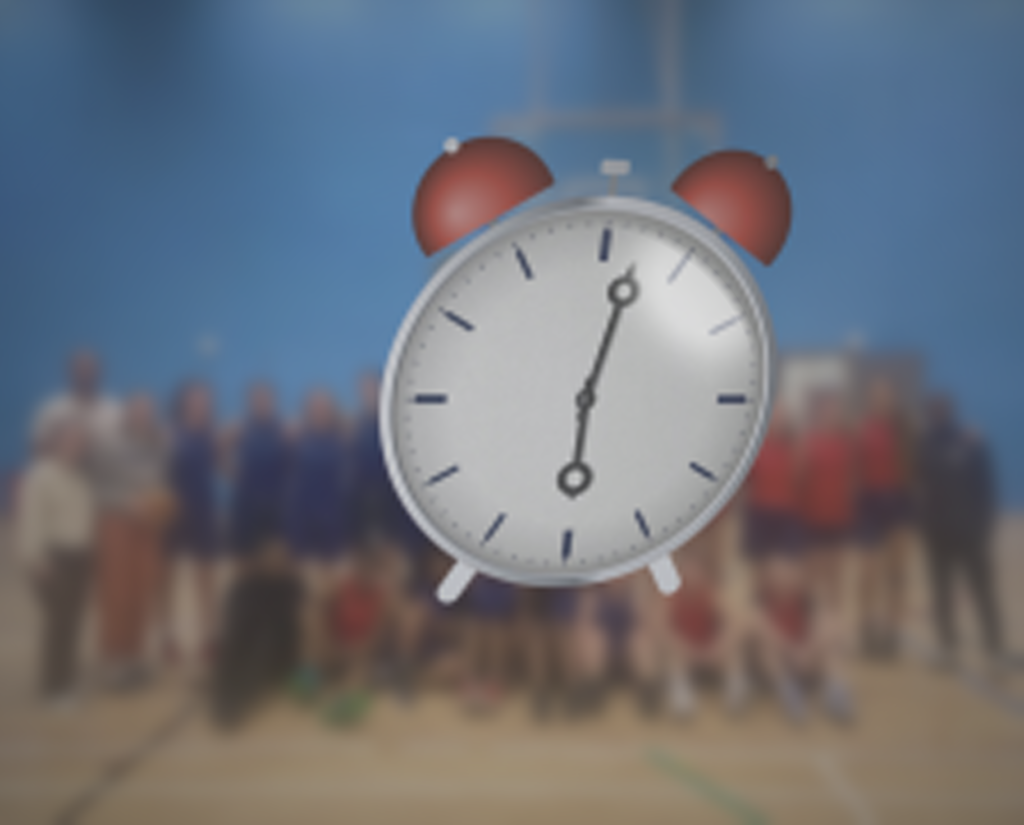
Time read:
6.02
